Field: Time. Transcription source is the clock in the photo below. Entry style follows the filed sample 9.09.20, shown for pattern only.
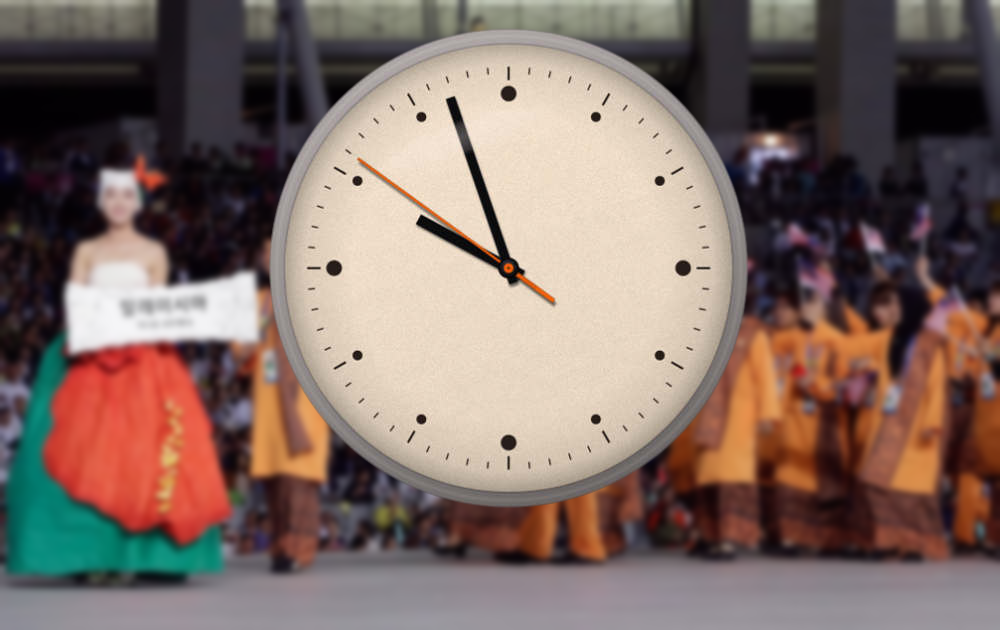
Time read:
9.56.51
